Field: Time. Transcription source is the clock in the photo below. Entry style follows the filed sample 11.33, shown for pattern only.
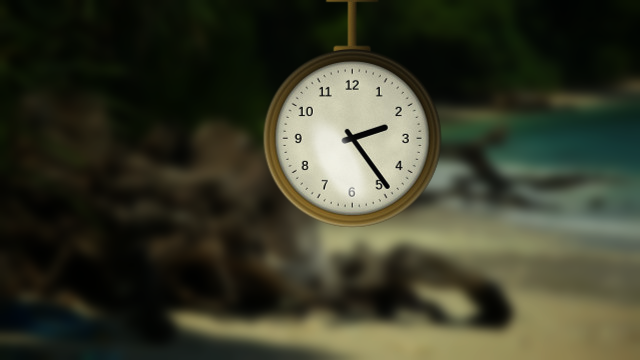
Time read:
2.24
